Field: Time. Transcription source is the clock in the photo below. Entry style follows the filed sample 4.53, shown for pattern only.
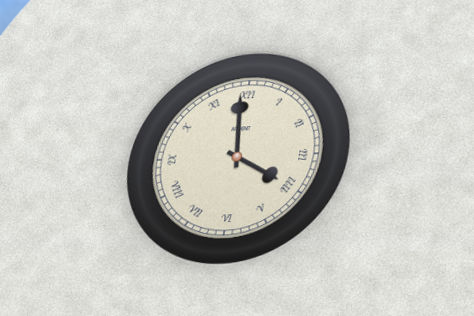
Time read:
3.59
